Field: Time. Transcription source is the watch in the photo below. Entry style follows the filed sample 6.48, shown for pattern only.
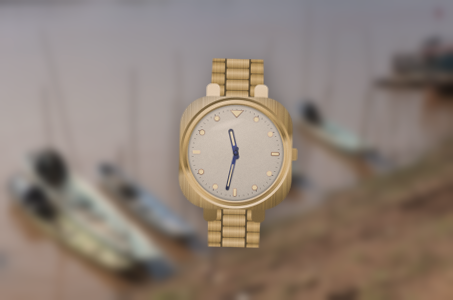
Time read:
11.32
